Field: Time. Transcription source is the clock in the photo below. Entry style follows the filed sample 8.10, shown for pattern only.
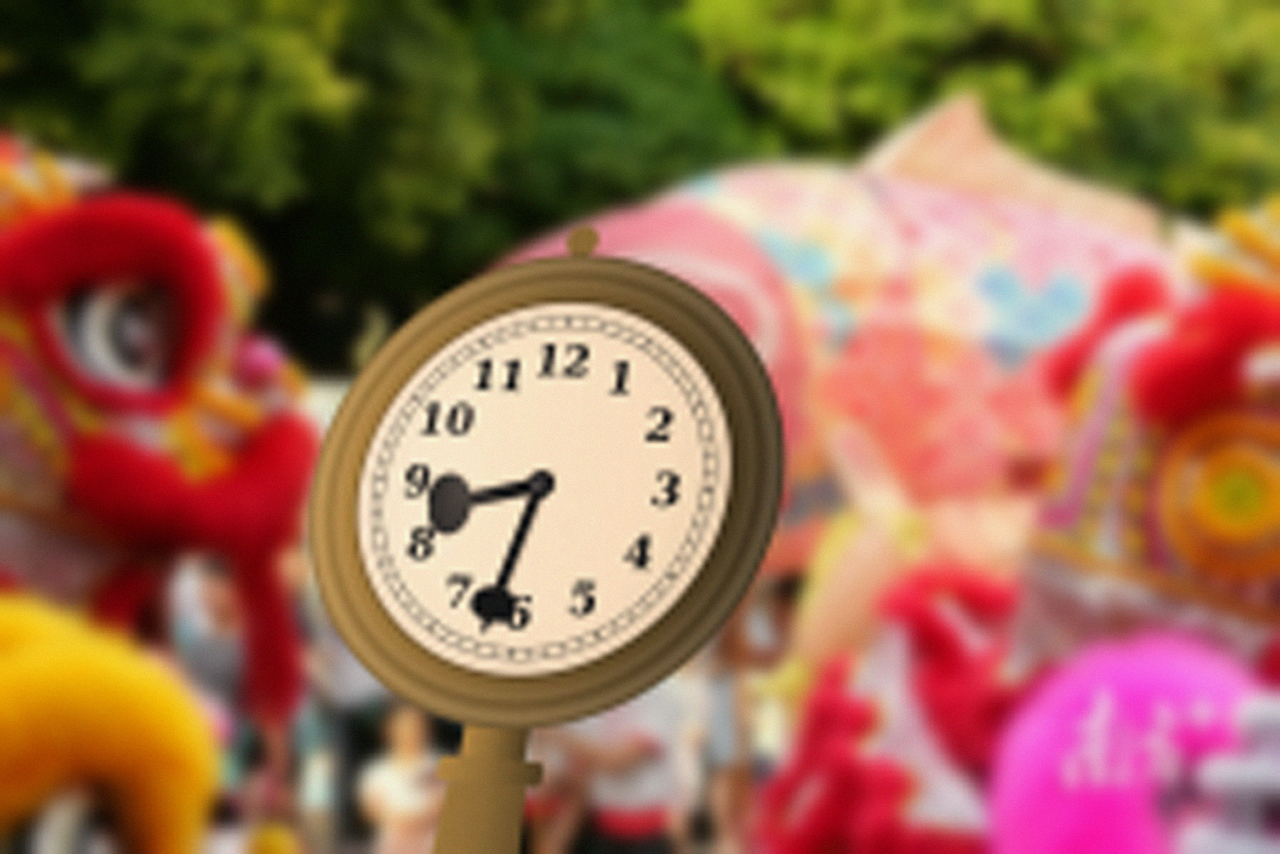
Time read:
8.32
